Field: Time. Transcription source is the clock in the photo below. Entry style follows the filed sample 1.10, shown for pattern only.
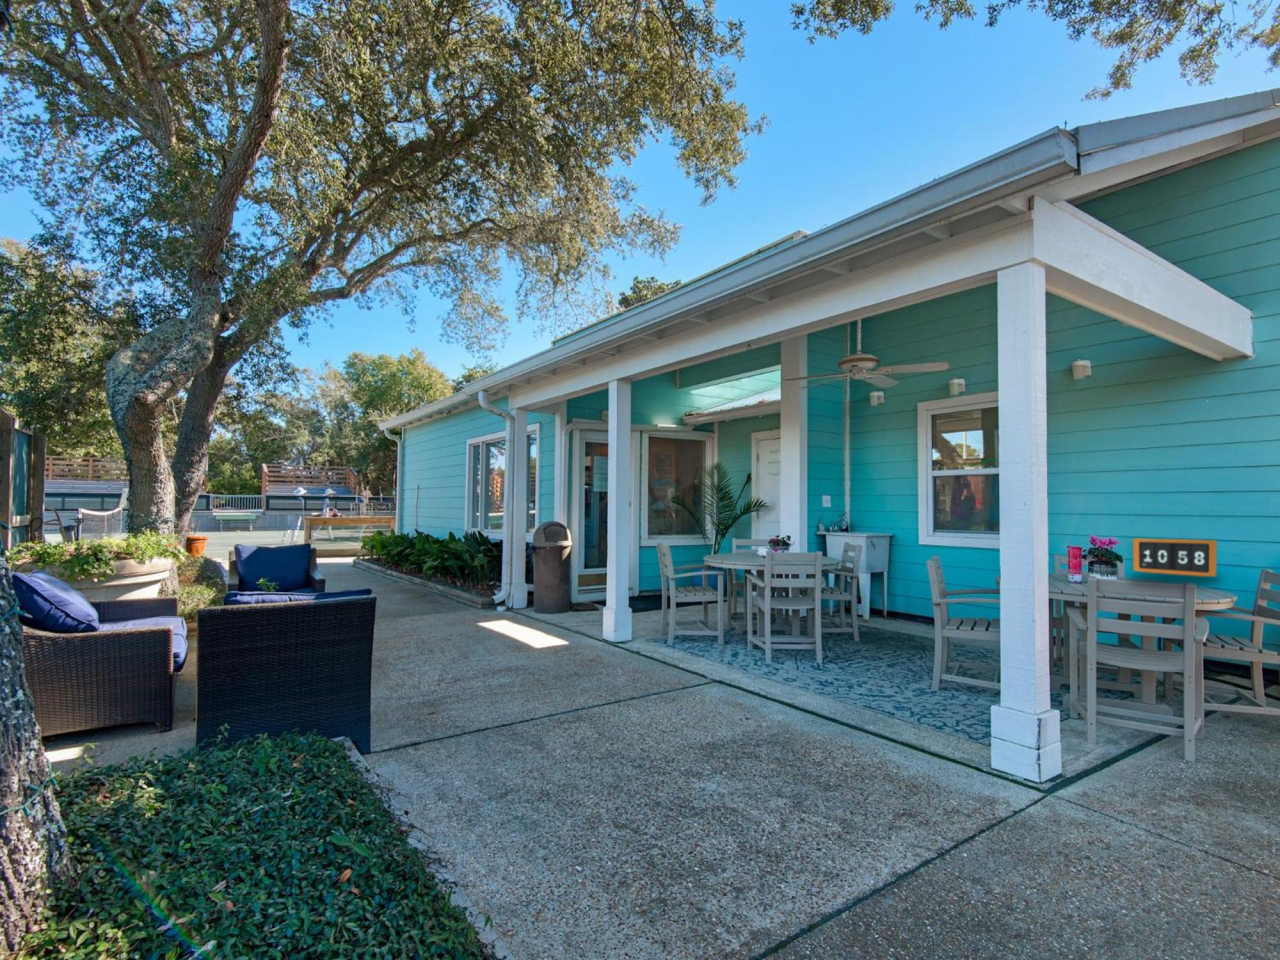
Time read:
10.58
